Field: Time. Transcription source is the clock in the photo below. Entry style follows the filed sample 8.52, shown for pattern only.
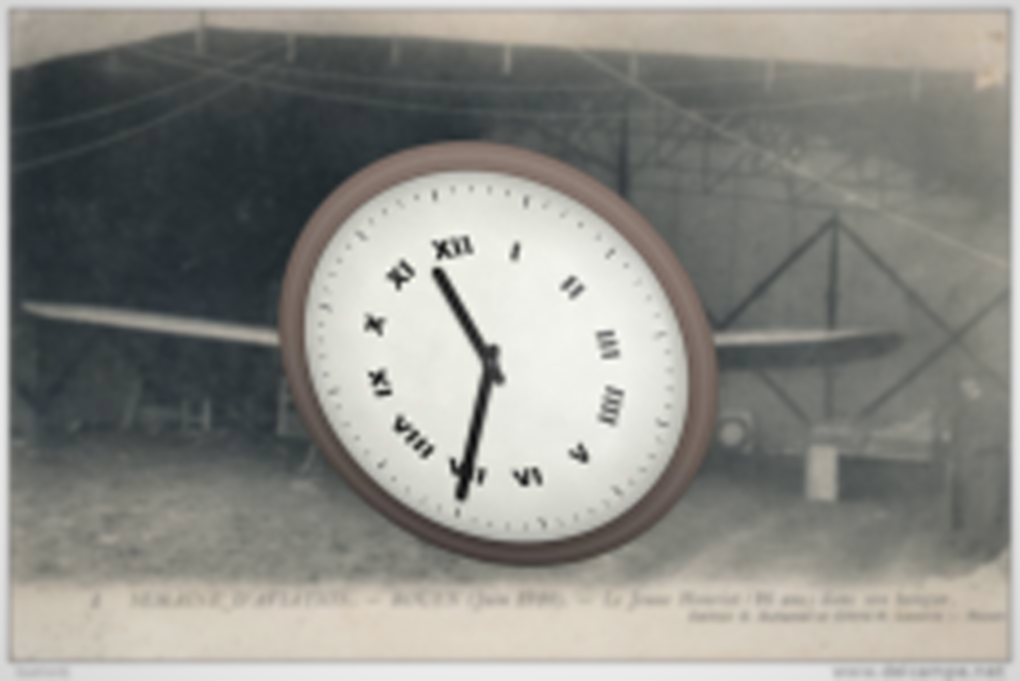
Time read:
11.35
